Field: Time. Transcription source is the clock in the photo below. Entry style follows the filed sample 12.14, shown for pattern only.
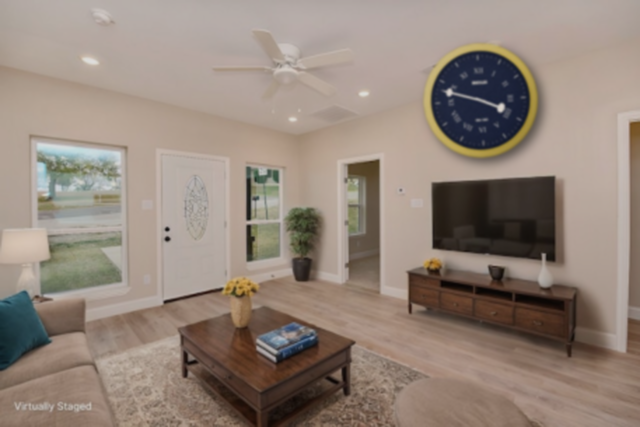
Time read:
3.48
